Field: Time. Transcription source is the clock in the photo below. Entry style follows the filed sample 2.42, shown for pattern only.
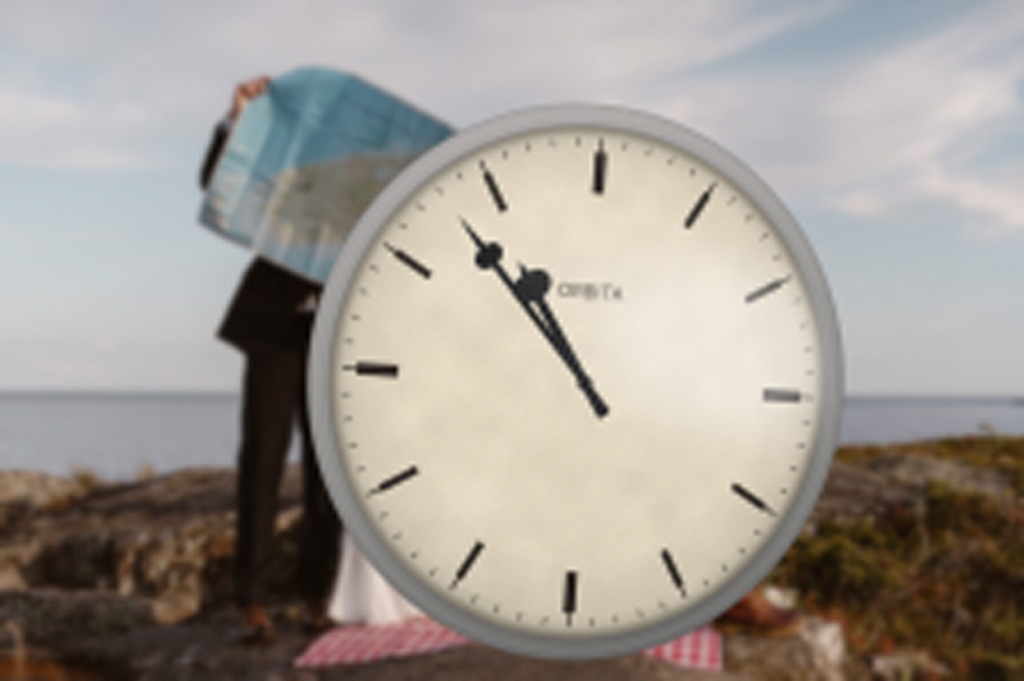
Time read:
10.53
